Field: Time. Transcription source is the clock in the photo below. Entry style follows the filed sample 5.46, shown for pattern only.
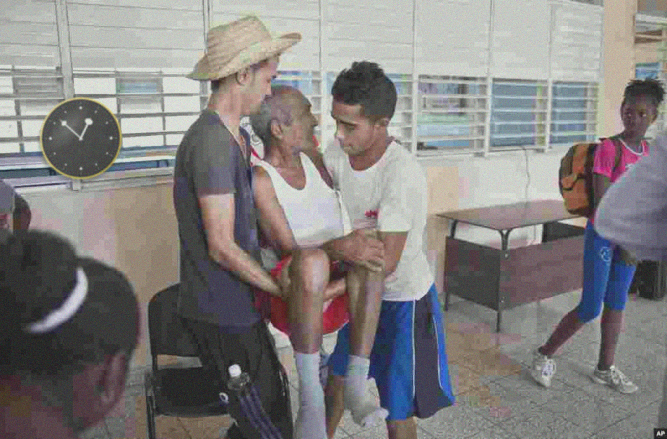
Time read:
12.52
